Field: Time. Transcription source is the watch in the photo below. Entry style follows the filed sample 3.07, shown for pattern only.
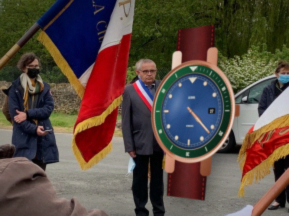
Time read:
4.22
